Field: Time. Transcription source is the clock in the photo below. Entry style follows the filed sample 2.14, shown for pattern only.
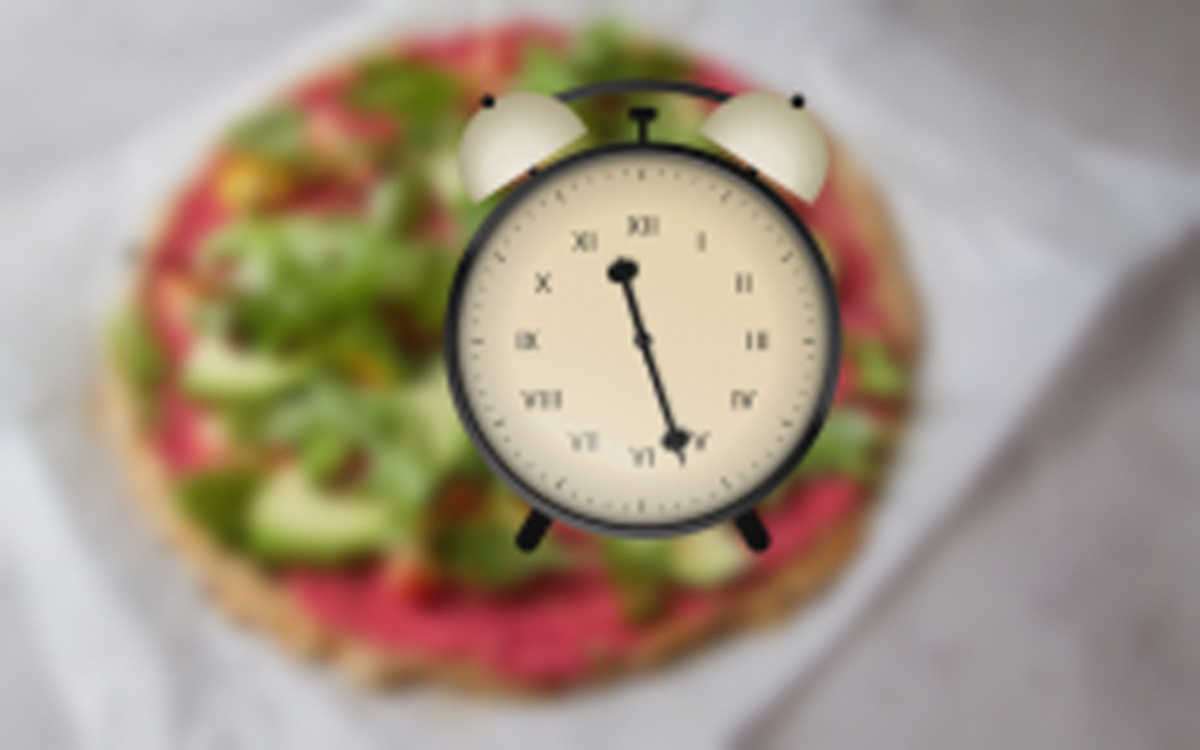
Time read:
11.27
